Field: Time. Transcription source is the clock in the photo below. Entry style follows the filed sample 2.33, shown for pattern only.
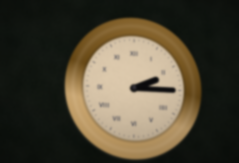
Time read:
2.15
